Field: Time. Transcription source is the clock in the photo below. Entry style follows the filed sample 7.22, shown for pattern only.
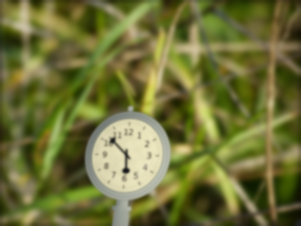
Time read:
5.52
